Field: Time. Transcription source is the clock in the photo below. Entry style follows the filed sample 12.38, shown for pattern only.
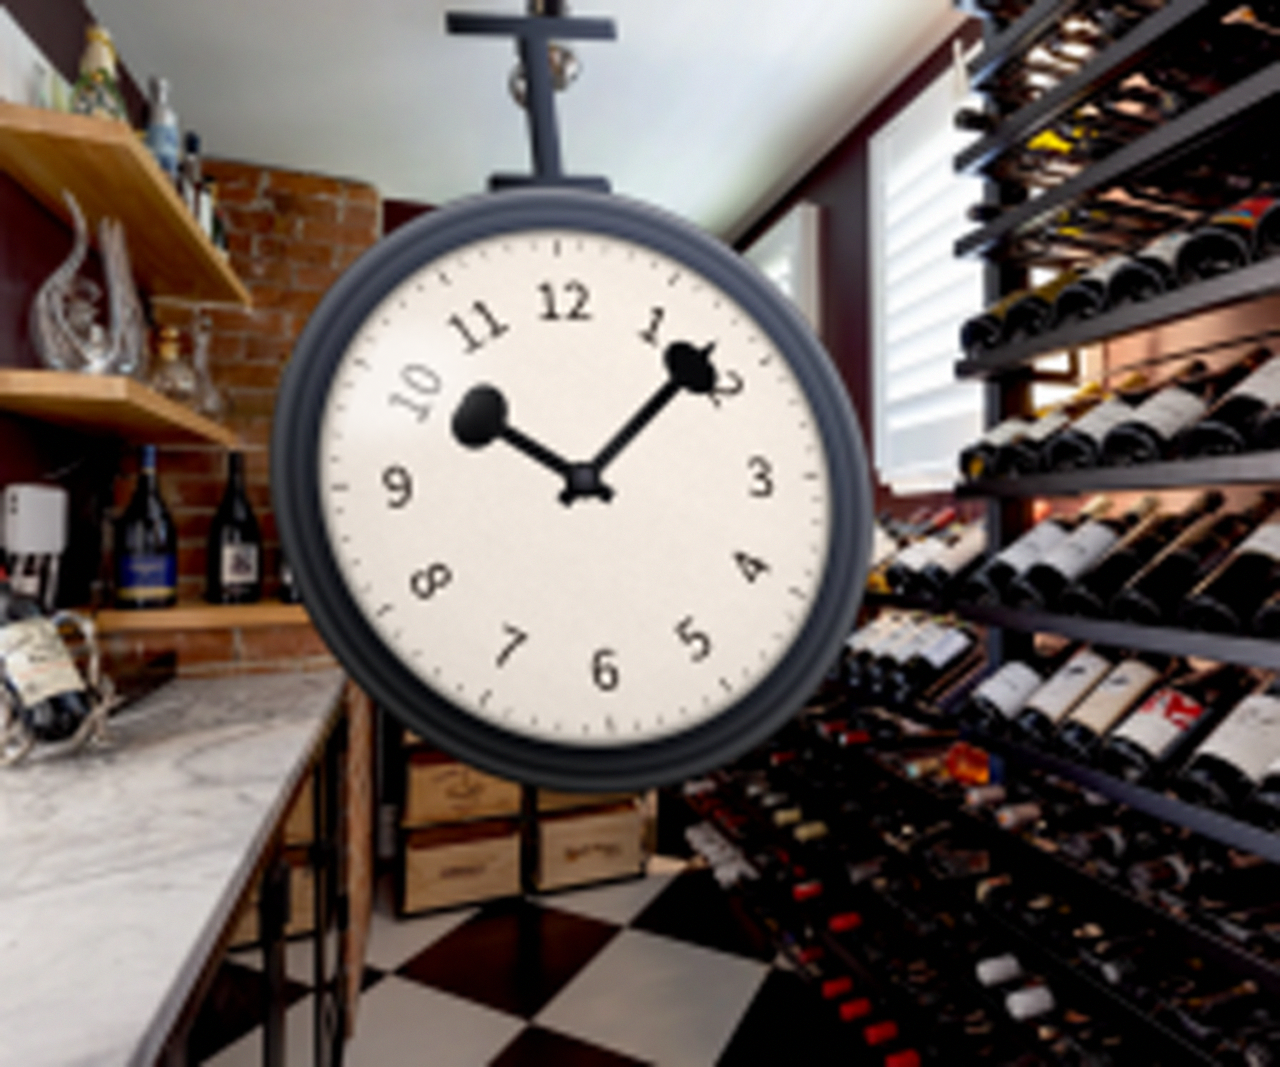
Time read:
10.08
